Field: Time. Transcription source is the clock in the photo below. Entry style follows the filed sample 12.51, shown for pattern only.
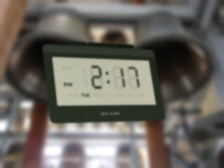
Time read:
2.17
